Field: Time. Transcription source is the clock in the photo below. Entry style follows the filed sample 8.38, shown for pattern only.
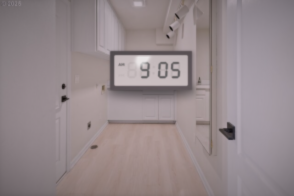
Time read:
9.05
